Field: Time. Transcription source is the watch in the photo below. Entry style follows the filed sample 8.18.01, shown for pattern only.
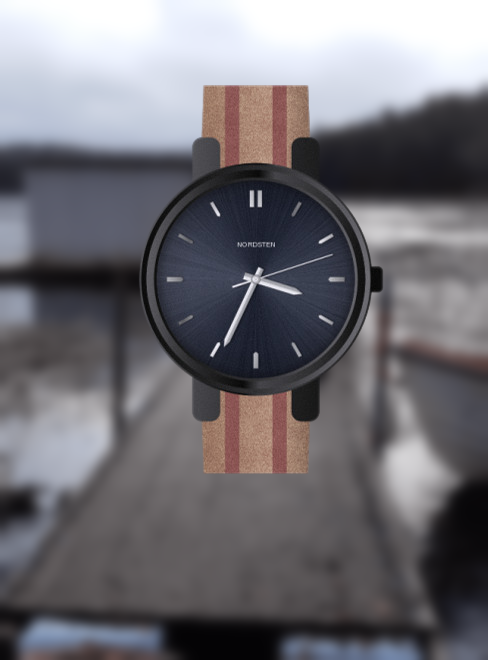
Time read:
3.34.12
